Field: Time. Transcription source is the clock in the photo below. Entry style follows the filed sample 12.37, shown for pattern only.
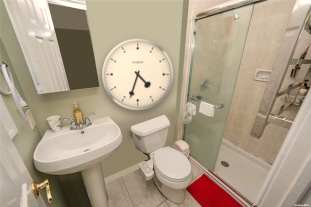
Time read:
4.33
